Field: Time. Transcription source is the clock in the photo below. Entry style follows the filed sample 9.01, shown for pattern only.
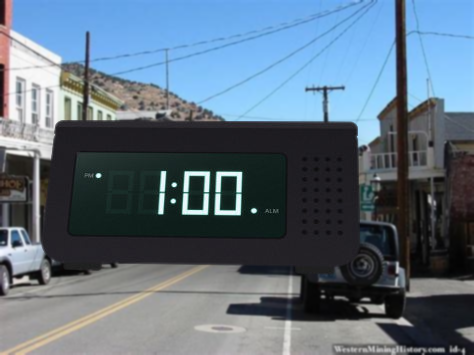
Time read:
1.00
